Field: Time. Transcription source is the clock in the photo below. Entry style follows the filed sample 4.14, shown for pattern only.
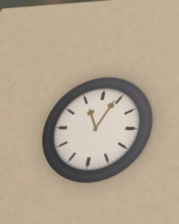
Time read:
11.04
